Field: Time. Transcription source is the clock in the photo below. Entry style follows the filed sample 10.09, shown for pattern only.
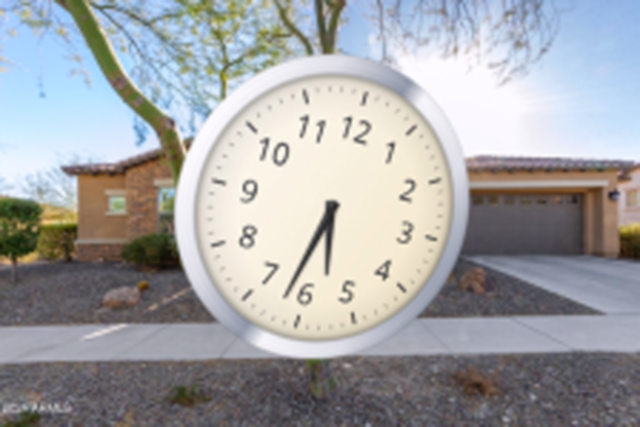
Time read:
5.32
